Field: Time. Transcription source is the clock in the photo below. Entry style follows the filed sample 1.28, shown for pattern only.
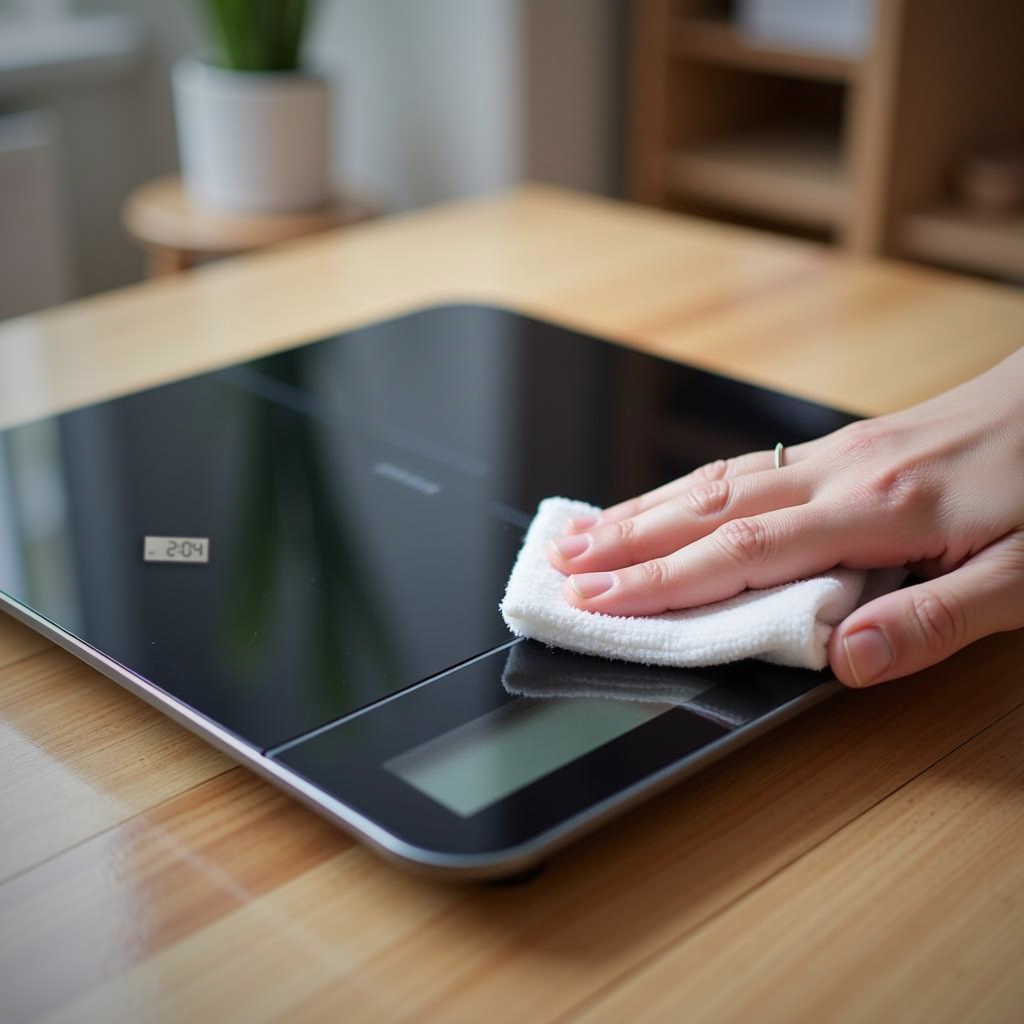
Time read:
2.04
